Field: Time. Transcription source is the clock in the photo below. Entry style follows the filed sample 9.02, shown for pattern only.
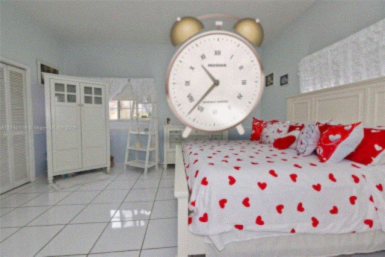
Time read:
10.37
